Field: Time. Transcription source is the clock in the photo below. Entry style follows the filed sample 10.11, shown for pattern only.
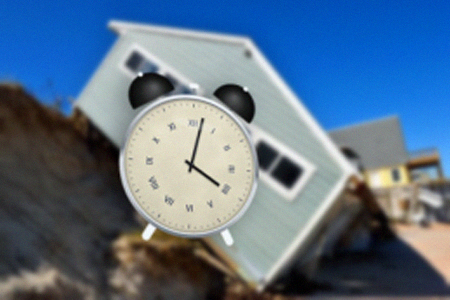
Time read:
4.02
